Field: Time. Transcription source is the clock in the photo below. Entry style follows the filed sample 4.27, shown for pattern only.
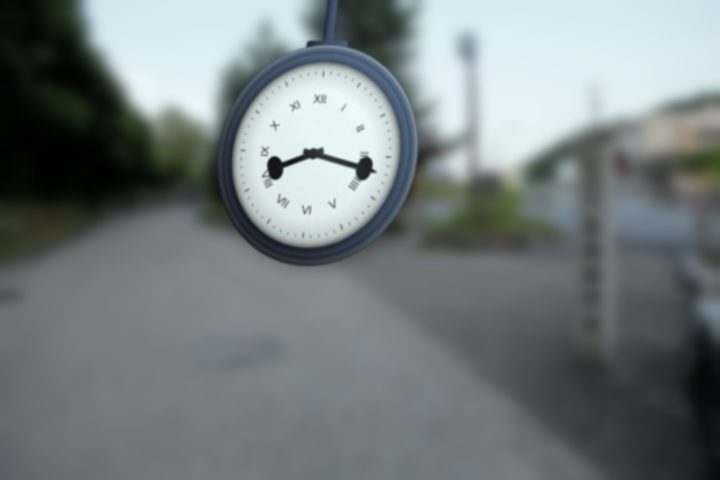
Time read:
8.17
